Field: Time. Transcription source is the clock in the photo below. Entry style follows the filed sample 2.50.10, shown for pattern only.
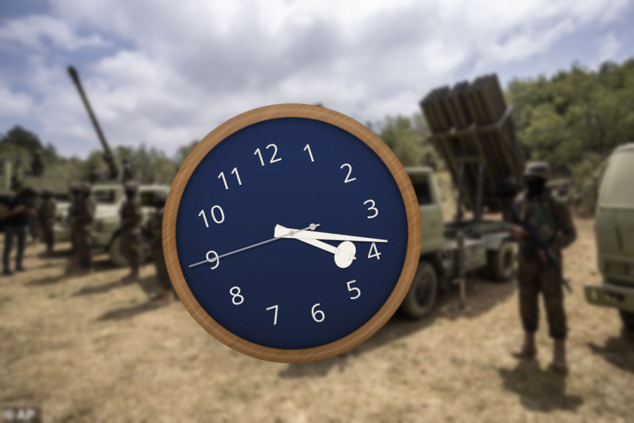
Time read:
4.18.45
